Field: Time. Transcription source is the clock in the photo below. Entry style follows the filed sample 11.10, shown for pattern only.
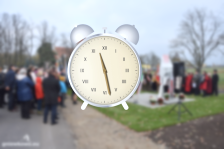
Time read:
11.28
